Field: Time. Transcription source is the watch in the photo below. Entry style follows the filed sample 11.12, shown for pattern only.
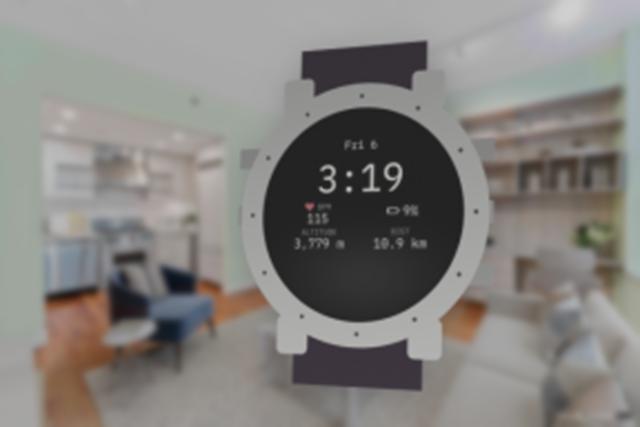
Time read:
3.19
